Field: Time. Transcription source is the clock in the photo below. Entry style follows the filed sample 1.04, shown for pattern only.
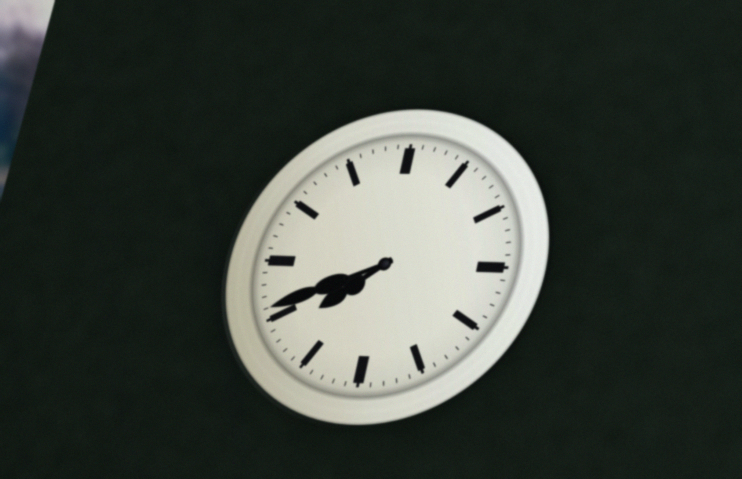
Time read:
7.41
